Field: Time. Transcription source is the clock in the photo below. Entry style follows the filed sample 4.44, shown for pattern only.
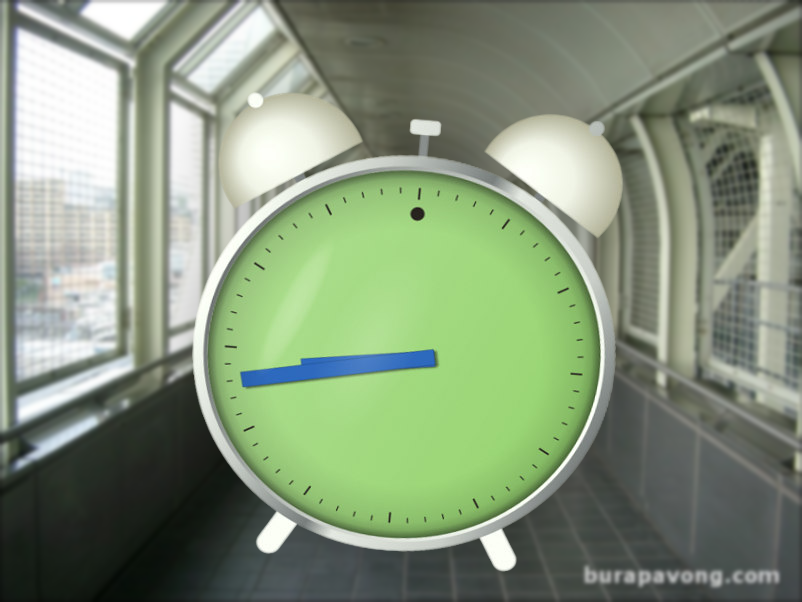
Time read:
8.43
